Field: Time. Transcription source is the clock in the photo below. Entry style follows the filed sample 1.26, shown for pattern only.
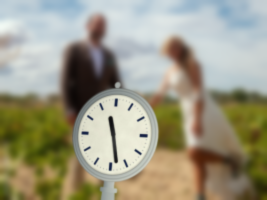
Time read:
11.28
